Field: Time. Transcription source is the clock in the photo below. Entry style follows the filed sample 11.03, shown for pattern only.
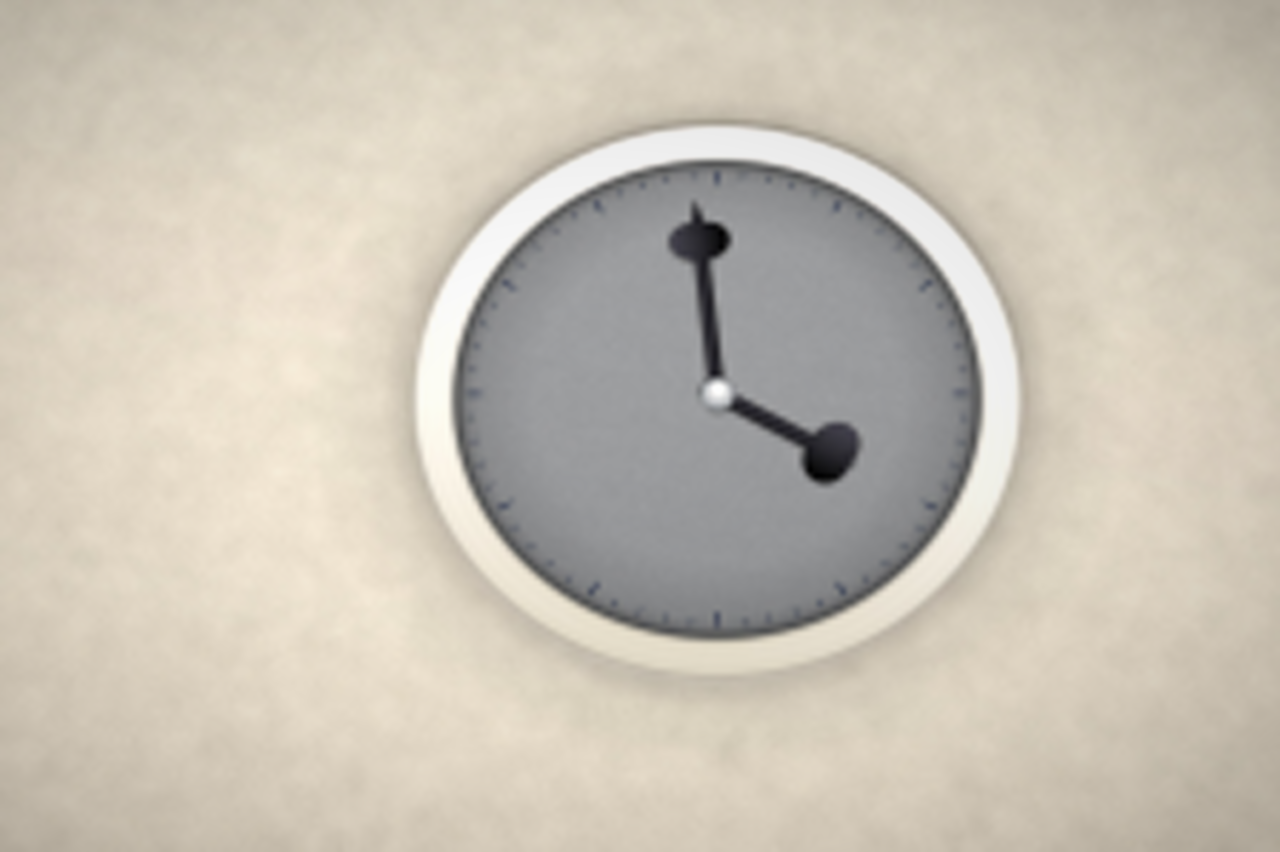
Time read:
3.59
